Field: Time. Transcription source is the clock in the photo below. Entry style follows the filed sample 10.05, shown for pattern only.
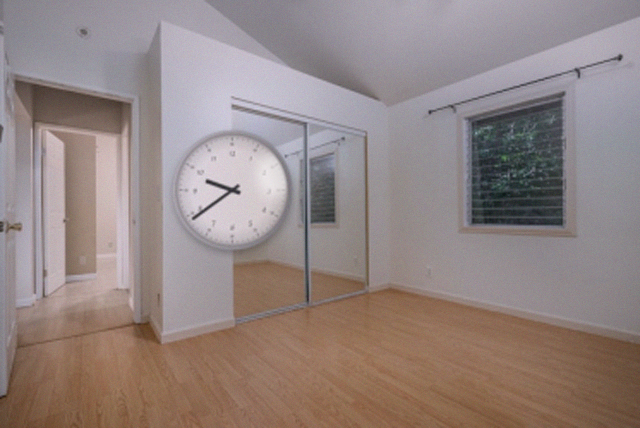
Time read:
9.39
